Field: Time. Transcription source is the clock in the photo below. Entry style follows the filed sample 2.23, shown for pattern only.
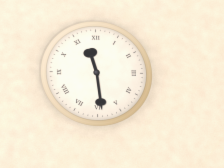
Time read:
11.29
